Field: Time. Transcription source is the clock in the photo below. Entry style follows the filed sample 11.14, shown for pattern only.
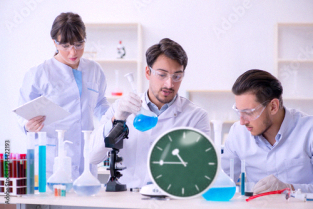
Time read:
10.45
